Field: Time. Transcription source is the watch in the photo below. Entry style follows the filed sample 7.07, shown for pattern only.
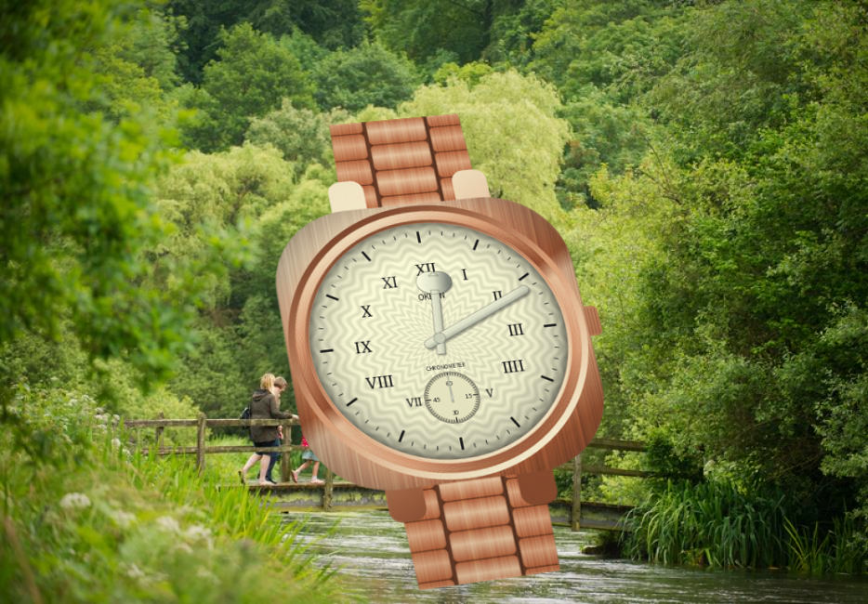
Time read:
12.11
